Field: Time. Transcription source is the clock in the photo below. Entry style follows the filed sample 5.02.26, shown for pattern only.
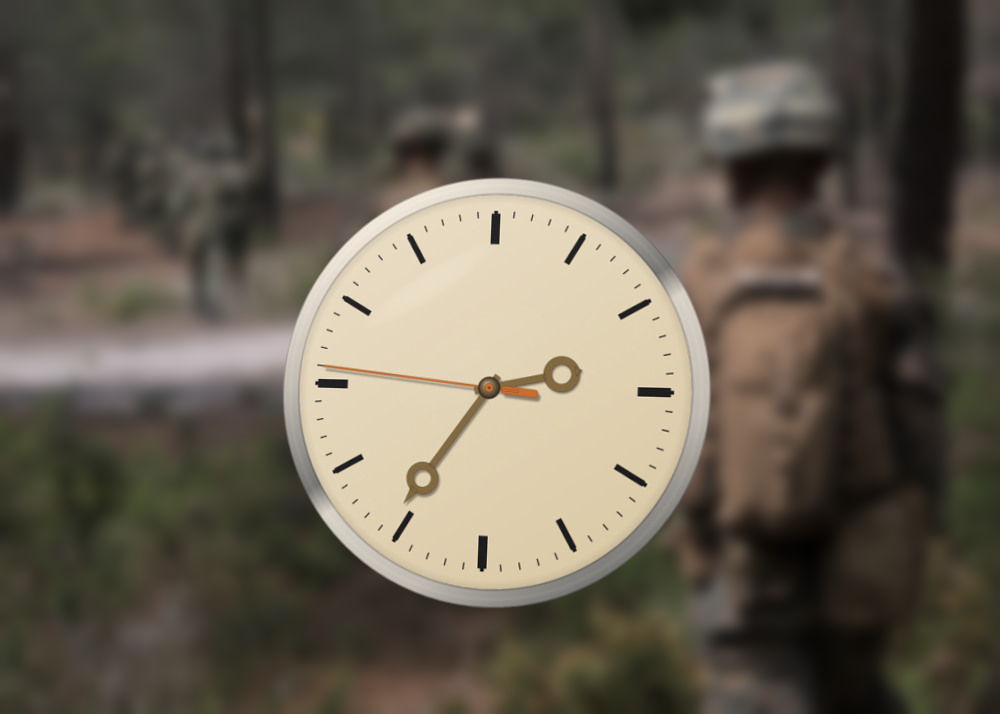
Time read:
2.35.46
